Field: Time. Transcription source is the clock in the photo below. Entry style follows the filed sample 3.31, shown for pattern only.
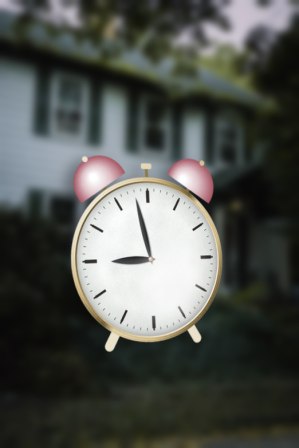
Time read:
8.58
